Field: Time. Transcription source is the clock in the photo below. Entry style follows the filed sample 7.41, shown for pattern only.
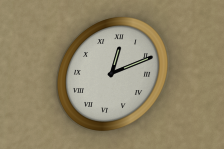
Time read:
12.11
